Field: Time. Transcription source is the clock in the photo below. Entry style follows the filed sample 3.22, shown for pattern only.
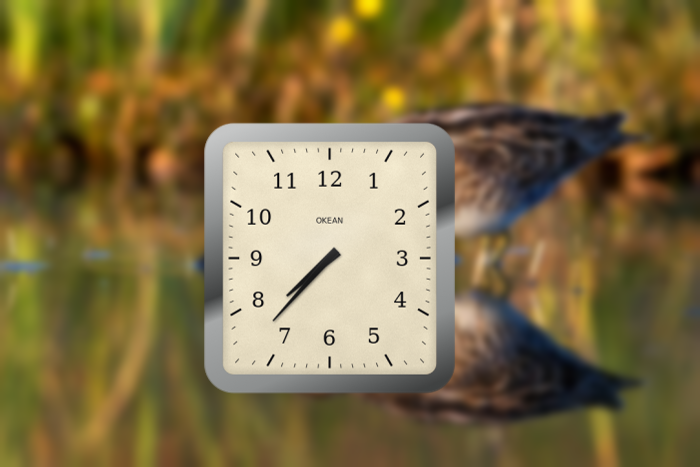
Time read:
7.37
